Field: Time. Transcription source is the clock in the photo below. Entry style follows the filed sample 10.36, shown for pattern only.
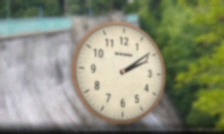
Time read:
2.09
